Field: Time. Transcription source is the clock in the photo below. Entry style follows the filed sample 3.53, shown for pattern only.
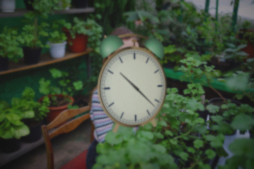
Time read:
10.22
